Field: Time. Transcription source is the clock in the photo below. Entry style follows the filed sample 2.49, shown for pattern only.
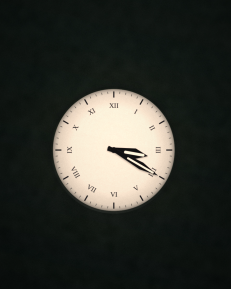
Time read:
3.20
